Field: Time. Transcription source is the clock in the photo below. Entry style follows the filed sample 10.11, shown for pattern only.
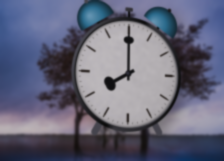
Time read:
8.00
